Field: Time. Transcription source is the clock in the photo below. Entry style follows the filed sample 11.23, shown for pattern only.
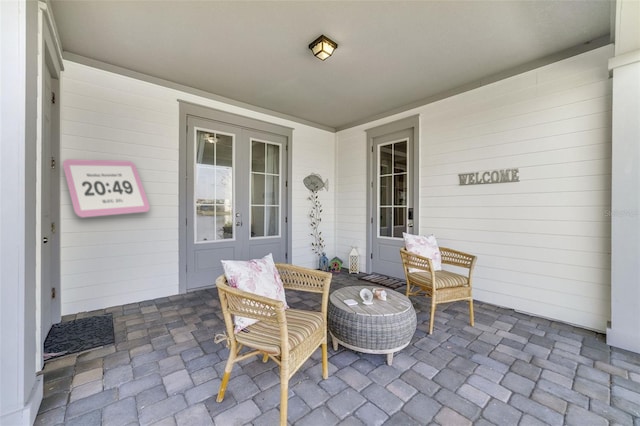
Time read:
20.49
